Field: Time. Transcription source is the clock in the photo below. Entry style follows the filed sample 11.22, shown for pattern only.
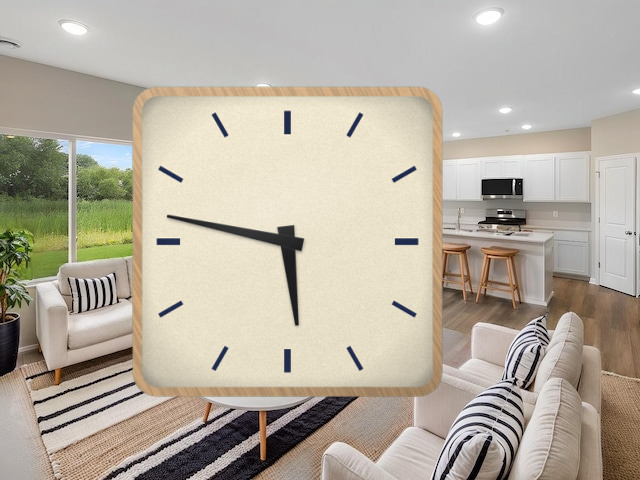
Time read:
5.47
